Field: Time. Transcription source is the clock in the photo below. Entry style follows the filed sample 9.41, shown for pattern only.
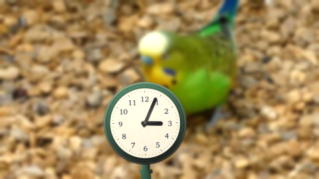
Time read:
3.04
